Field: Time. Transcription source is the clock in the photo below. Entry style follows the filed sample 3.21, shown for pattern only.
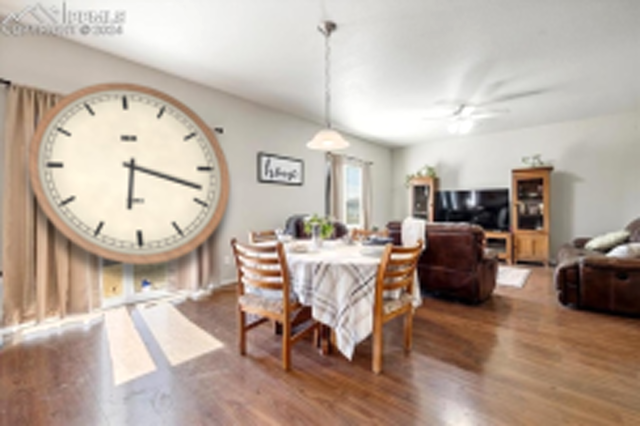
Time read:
6.18
